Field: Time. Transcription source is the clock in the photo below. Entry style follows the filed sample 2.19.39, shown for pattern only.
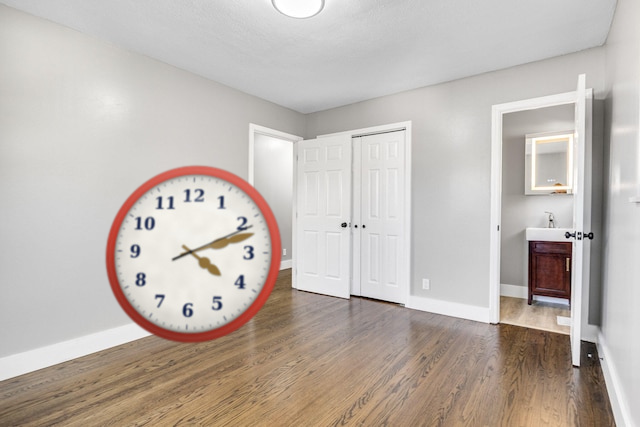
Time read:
4.12.11
